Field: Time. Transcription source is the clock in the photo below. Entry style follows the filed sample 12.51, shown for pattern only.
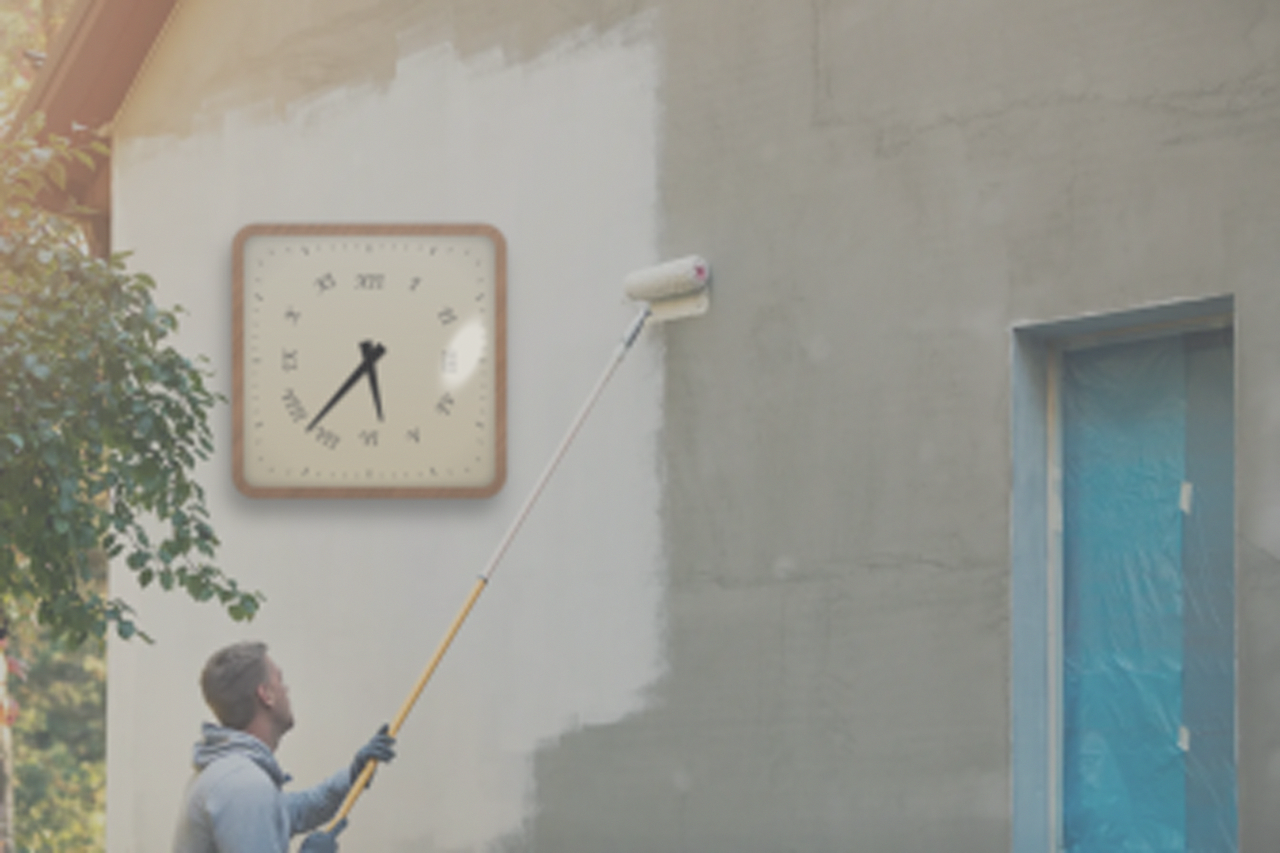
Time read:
5.37
